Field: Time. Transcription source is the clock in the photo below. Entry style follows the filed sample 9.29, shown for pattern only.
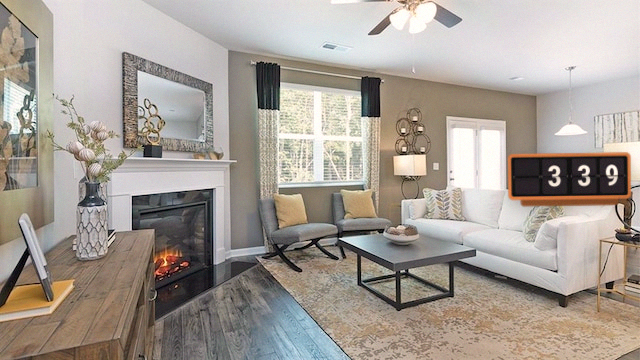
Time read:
3.39
